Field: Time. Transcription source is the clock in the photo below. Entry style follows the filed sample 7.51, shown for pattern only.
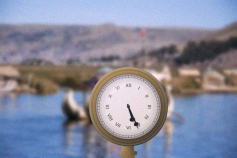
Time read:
5.26
